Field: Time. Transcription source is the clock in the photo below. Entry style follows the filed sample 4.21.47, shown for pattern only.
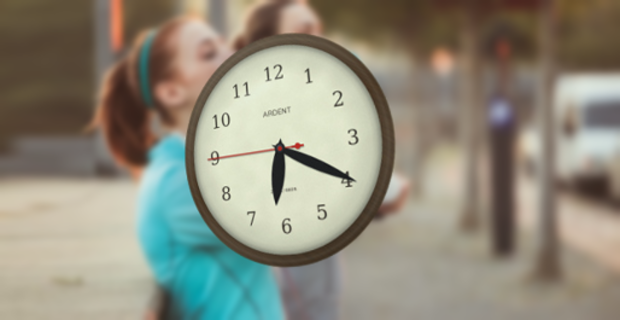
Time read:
6.19.45
